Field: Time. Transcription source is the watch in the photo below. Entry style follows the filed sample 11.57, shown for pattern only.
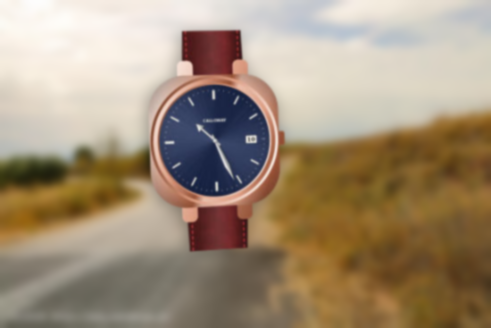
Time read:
10.26
